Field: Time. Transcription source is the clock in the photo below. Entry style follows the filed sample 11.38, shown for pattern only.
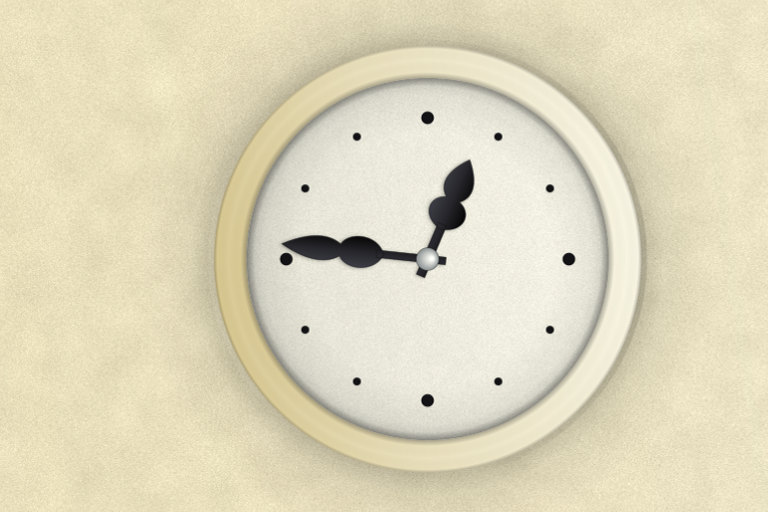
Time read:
12.46
